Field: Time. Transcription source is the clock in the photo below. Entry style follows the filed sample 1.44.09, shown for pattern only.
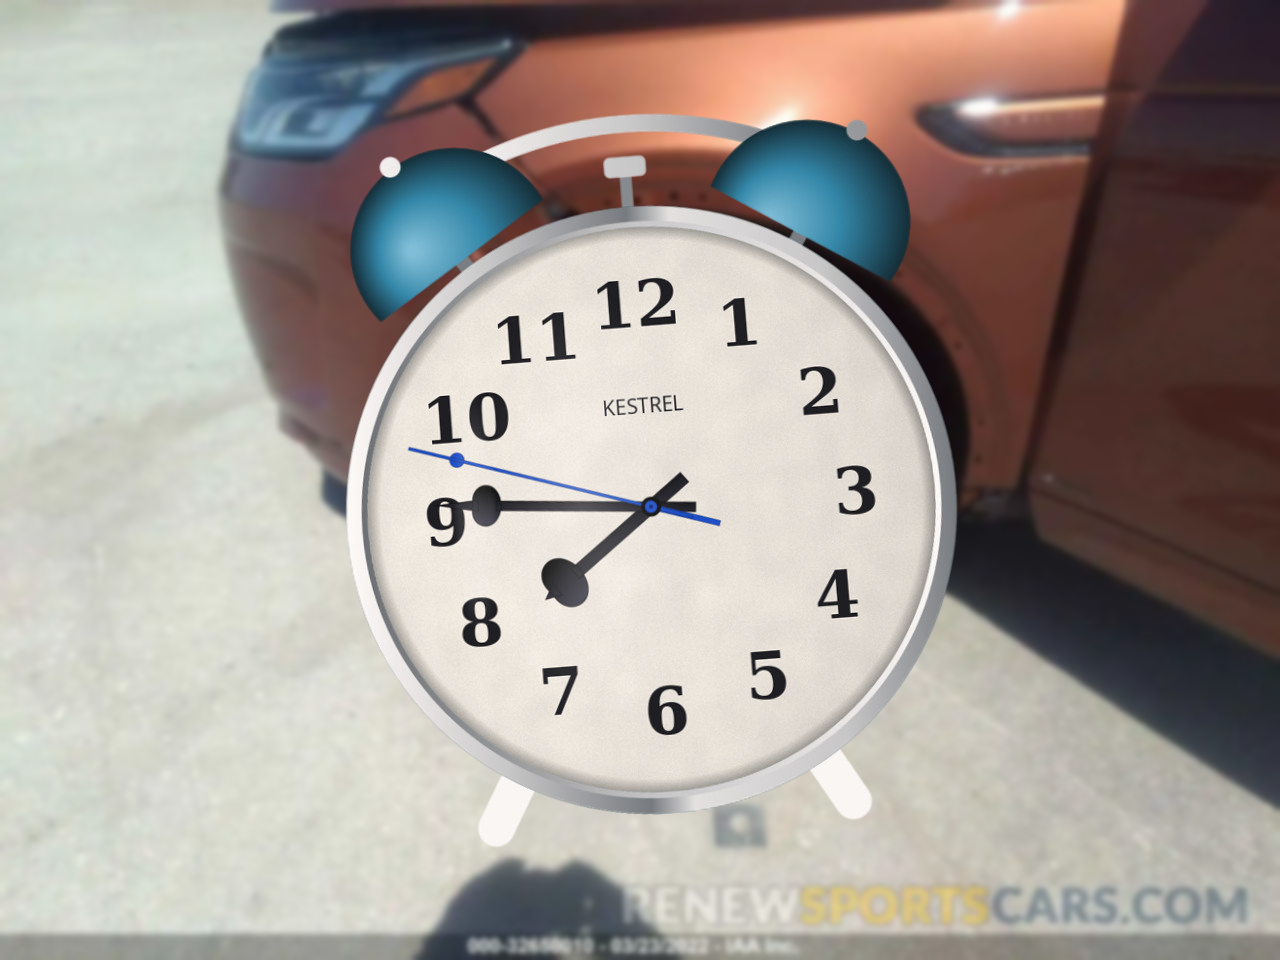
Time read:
7.45.48
